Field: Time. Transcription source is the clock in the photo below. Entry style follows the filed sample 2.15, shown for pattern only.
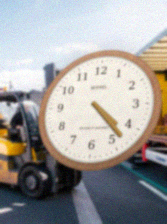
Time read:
4.23
